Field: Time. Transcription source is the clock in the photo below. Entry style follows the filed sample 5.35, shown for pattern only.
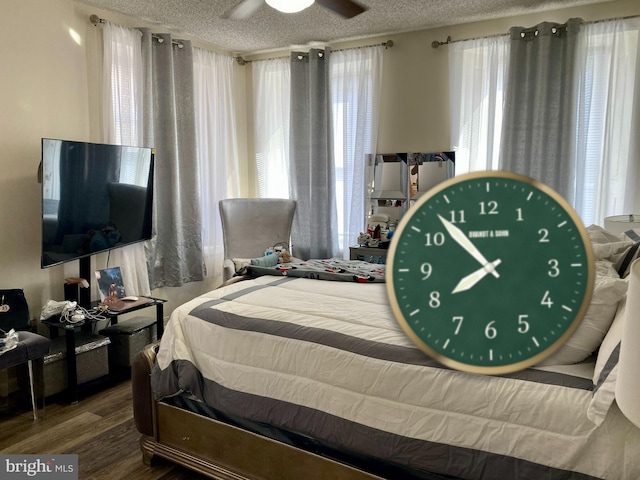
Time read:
7.53
